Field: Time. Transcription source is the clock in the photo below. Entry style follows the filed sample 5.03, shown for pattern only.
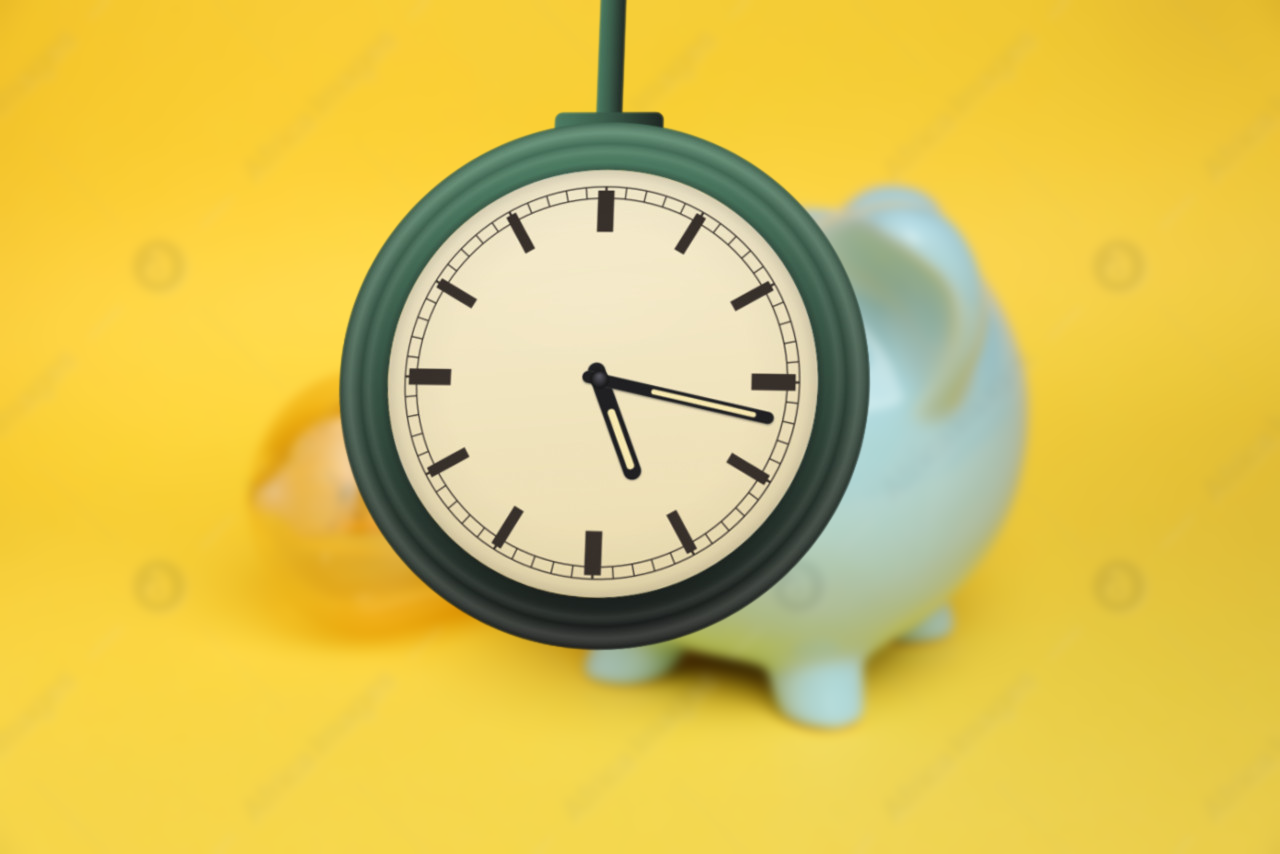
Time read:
5.17
